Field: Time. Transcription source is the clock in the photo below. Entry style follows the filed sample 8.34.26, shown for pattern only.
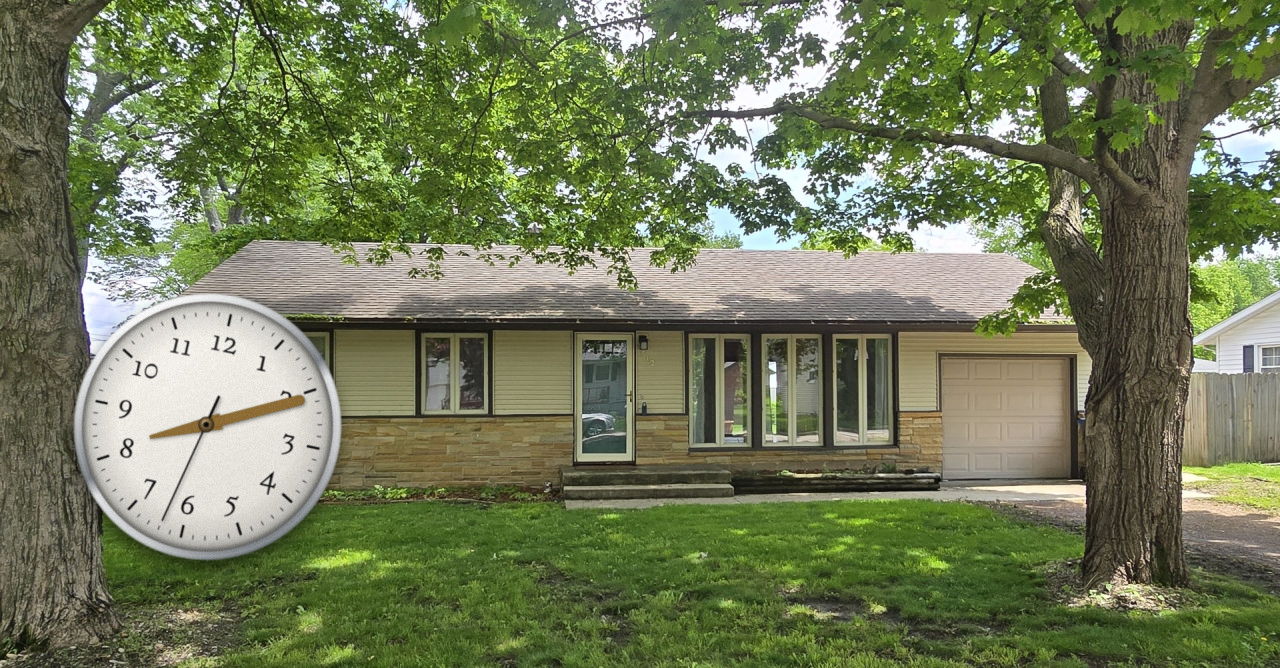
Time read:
8.10.32
